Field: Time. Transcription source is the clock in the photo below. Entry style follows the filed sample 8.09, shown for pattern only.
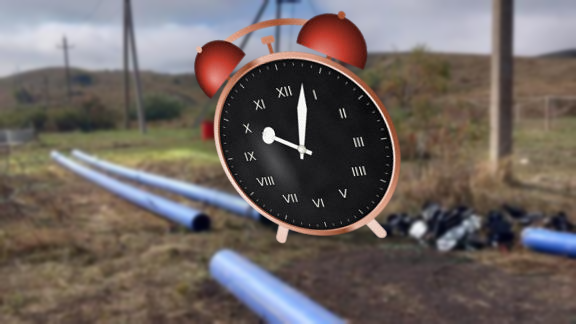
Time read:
10.03
